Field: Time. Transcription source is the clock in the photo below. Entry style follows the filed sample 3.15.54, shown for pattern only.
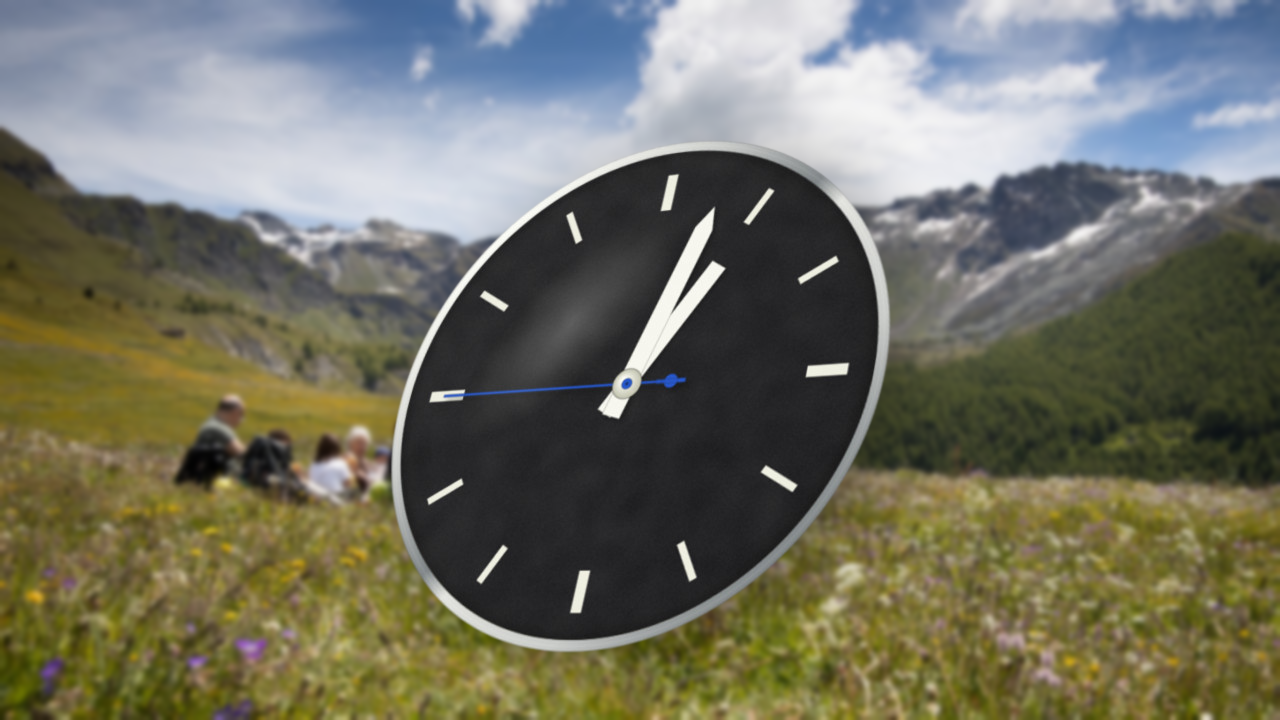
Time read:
1.02.45
